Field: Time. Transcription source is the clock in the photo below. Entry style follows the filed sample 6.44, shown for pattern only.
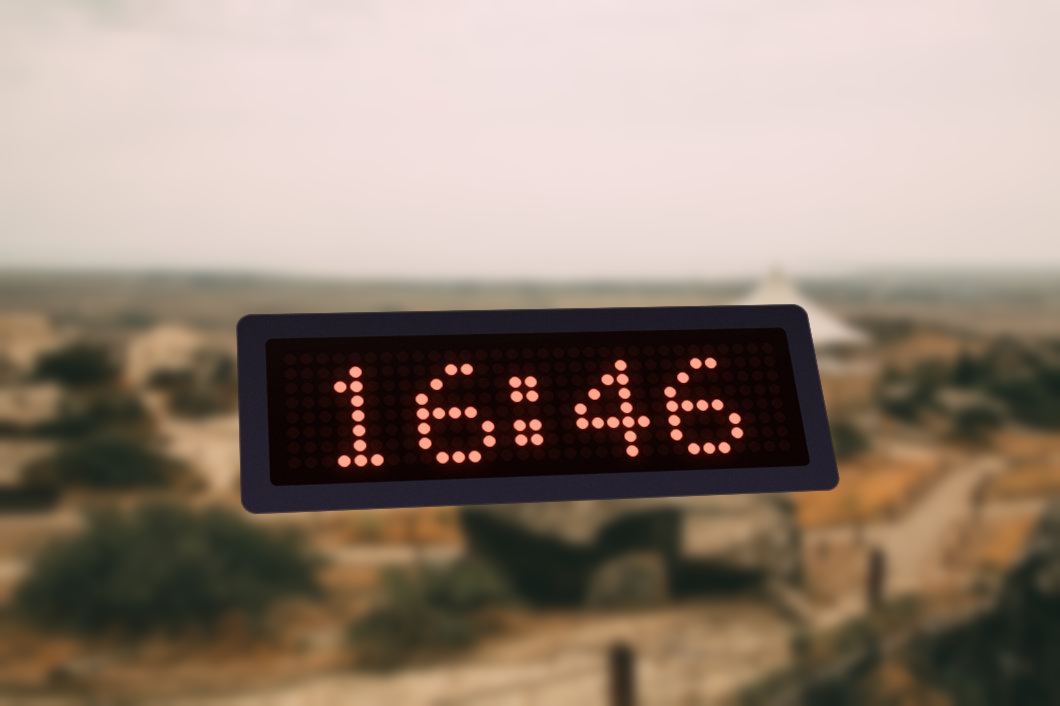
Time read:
16.46
